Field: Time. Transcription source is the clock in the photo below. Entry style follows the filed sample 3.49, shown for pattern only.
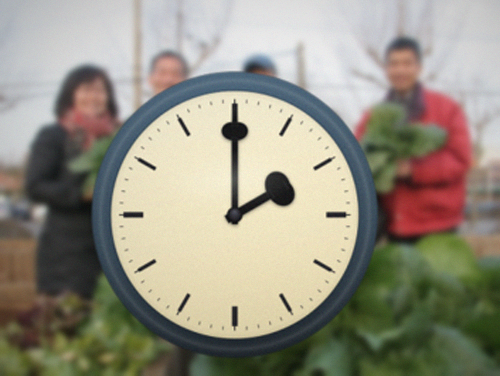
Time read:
2.00
